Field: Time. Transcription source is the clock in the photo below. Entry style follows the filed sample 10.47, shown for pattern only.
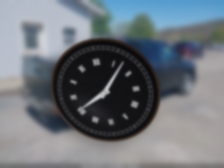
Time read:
8.07
